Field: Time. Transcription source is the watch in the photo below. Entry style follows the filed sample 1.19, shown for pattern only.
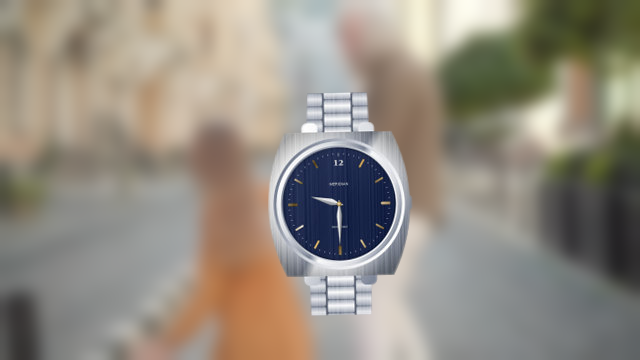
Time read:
9.30
